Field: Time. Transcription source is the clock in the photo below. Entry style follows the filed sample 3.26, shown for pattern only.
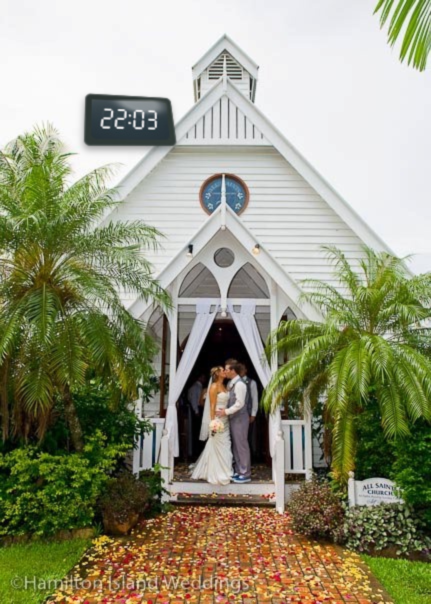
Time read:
22.03
